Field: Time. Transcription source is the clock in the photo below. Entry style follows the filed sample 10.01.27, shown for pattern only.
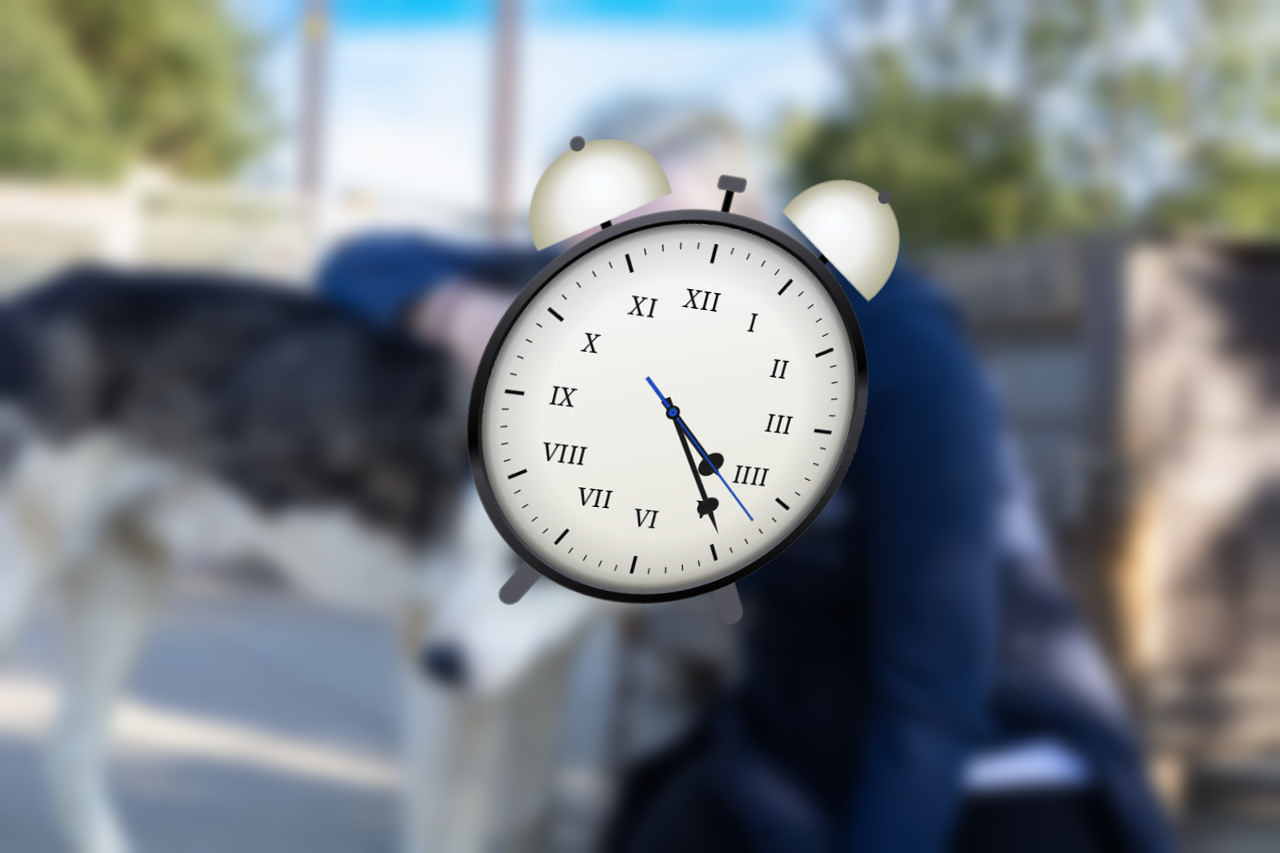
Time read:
4.24.22
